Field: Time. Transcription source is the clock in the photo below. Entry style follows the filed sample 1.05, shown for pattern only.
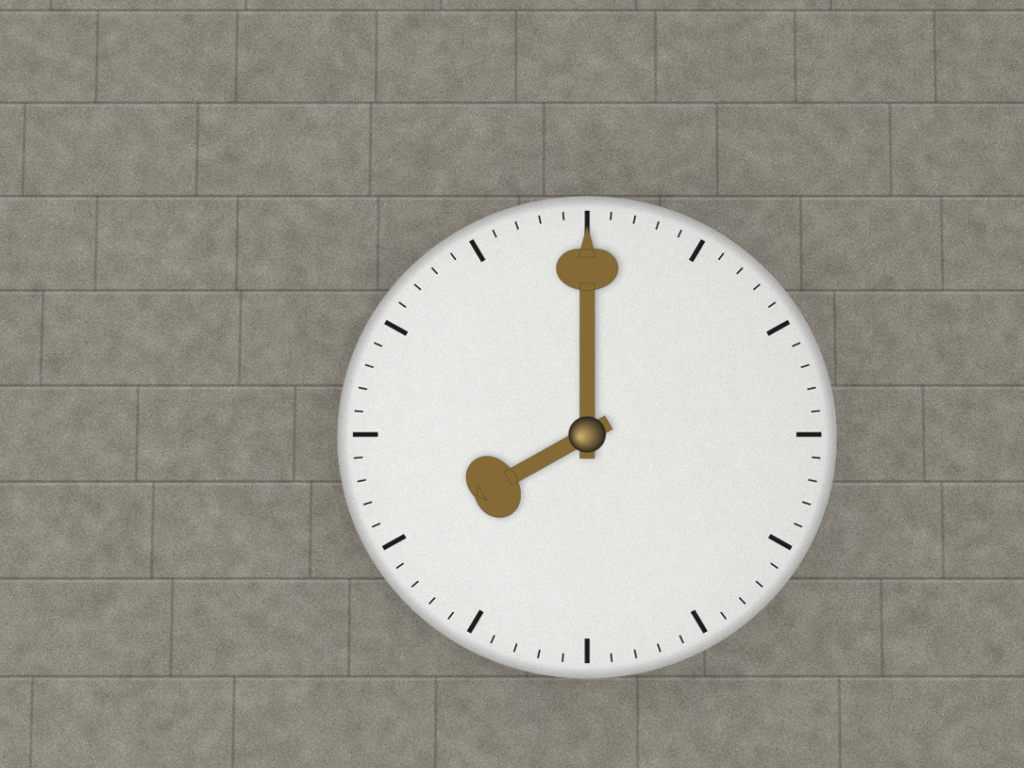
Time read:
8.00
